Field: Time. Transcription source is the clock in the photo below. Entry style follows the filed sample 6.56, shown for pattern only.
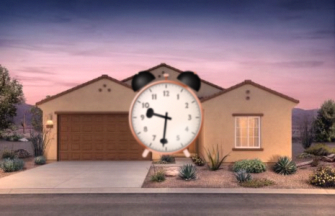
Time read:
9.31
